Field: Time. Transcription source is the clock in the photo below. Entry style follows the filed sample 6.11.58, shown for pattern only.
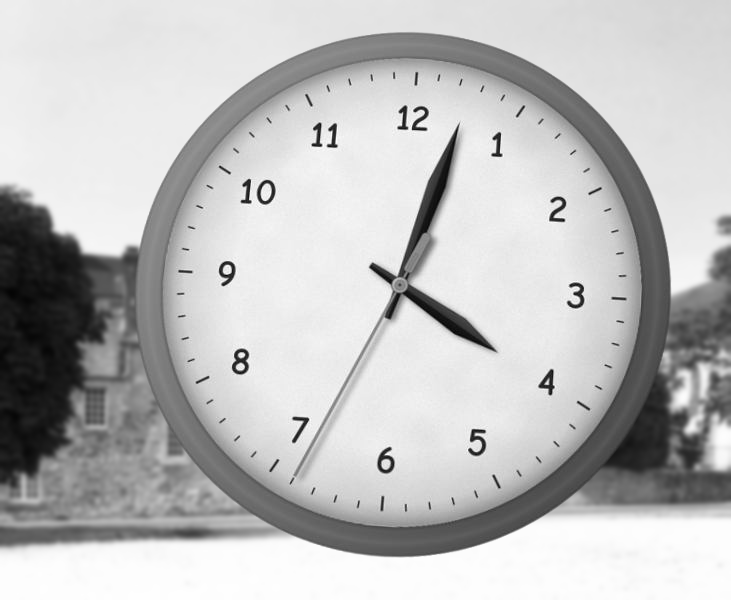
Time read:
4.02.34
